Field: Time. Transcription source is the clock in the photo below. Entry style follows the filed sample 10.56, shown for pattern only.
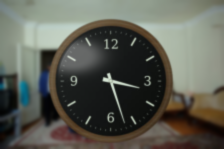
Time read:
3.27
